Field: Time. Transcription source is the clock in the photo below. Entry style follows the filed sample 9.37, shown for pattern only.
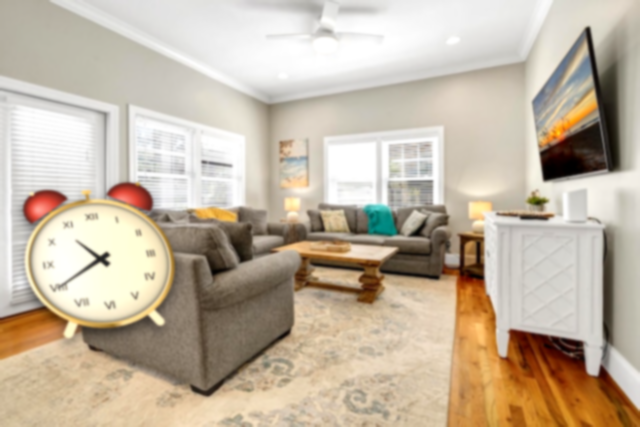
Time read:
10.40
